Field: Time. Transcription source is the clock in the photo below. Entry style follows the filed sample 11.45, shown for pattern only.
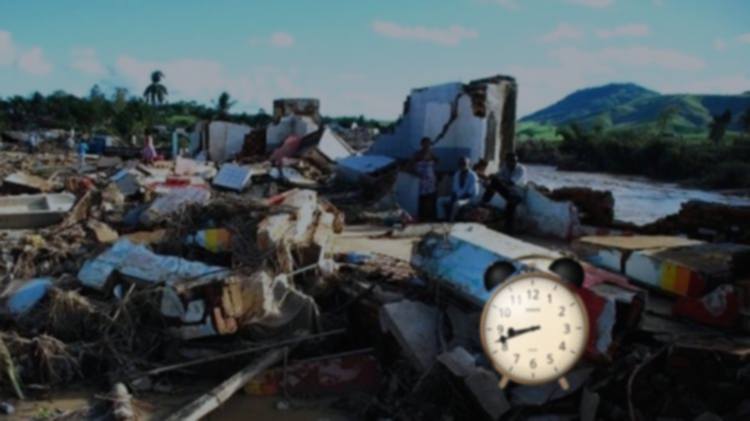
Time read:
8.42
